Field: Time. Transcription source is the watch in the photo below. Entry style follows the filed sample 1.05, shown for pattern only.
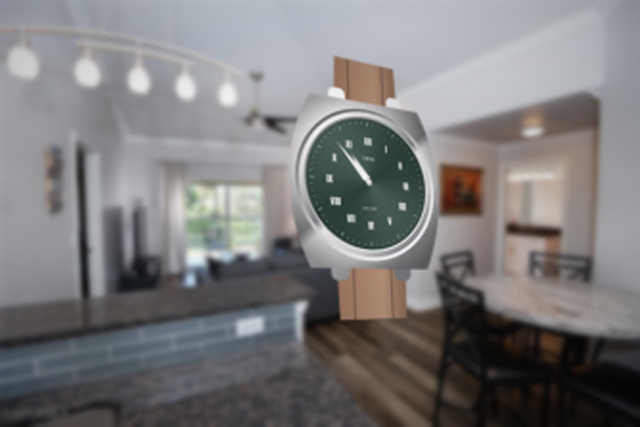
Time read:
10.53
